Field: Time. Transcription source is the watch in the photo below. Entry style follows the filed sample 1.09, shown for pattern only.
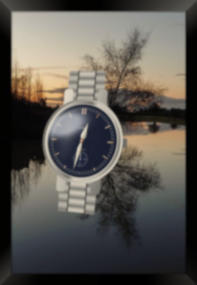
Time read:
12.32
